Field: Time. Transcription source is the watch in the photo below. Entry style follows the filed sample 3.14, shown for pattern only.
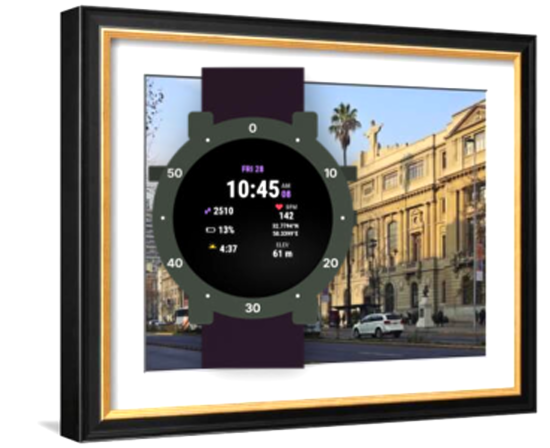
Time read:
10.45
